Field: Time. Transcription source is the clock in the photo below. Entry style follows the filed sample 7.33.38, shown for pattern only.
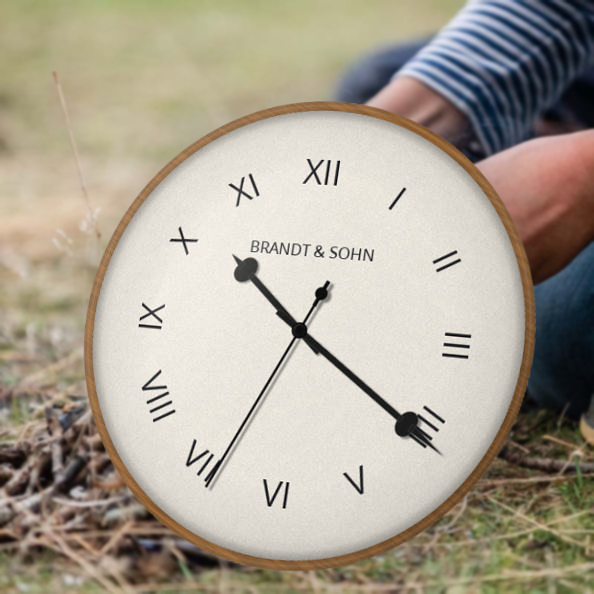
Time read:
10.20.34
